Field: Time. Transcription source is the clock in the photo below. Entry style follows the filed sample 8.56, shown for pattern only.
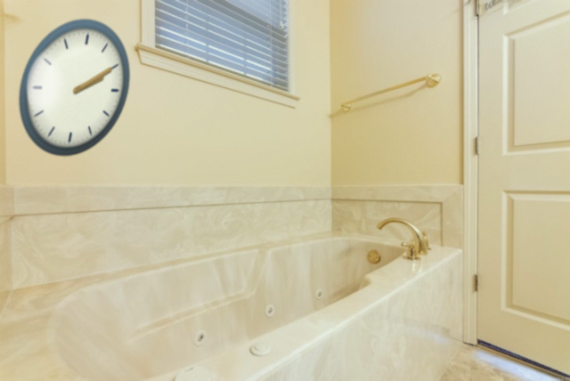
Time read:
2.10
